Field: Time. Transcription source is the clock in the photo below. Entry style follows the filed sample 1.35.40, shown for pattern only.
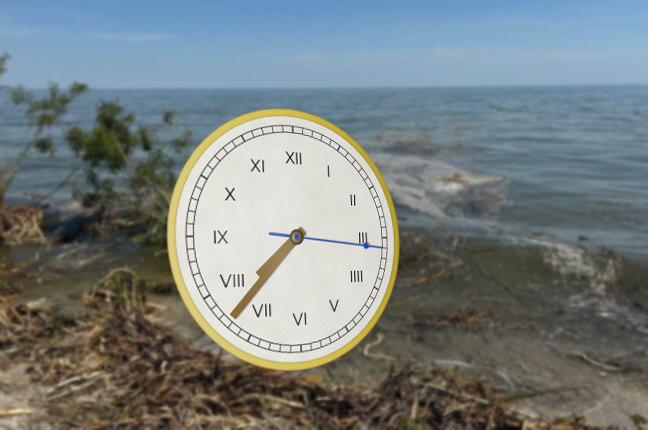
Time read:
7.37.16
